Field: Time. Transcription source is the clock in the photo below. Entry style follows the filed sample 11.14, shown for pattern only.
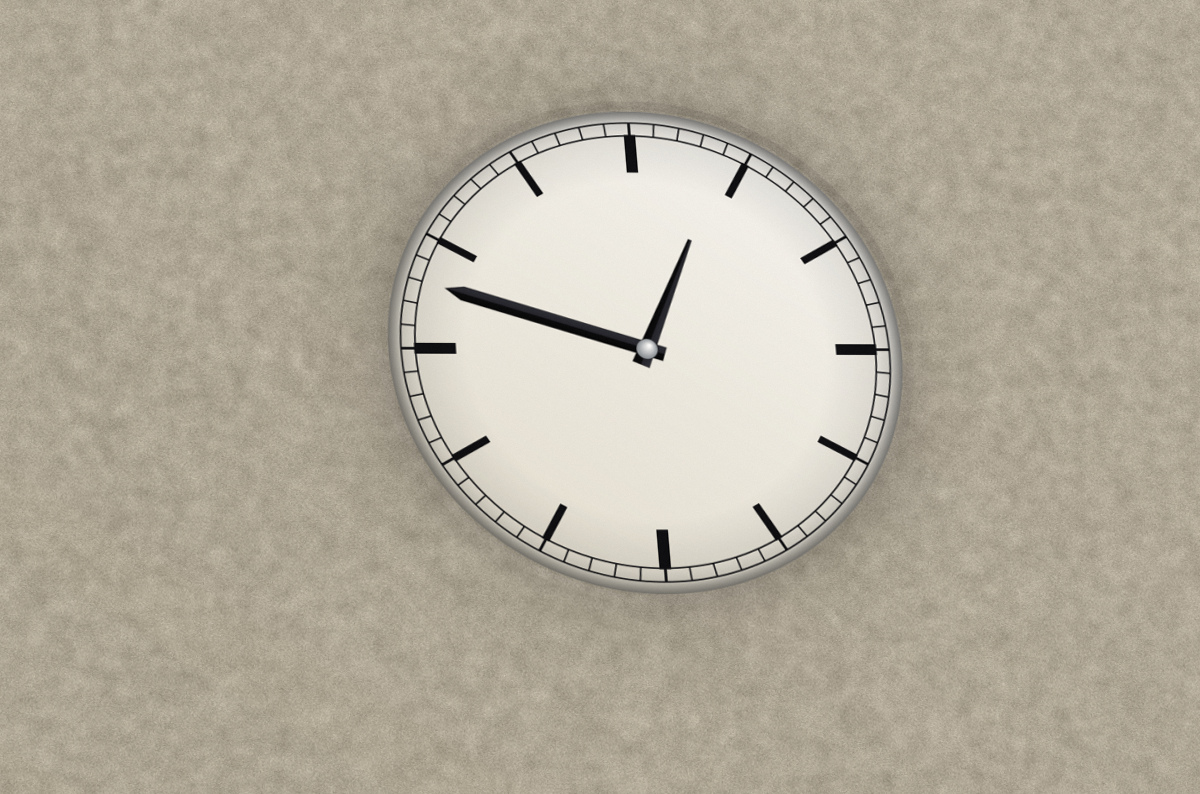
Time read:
12.48
